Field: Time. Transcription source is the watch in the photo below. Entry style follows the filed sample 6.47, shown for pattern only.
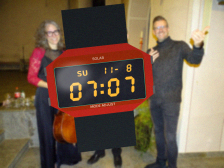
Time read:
7.07
